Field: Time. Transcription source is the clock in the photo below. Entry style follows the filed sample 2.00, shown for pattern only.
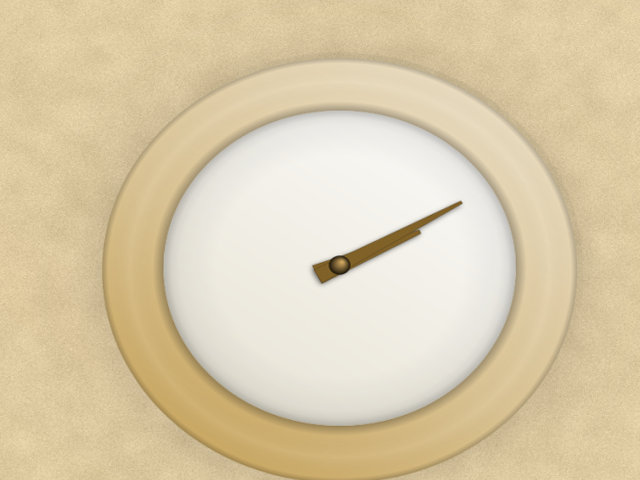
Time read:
2.10
